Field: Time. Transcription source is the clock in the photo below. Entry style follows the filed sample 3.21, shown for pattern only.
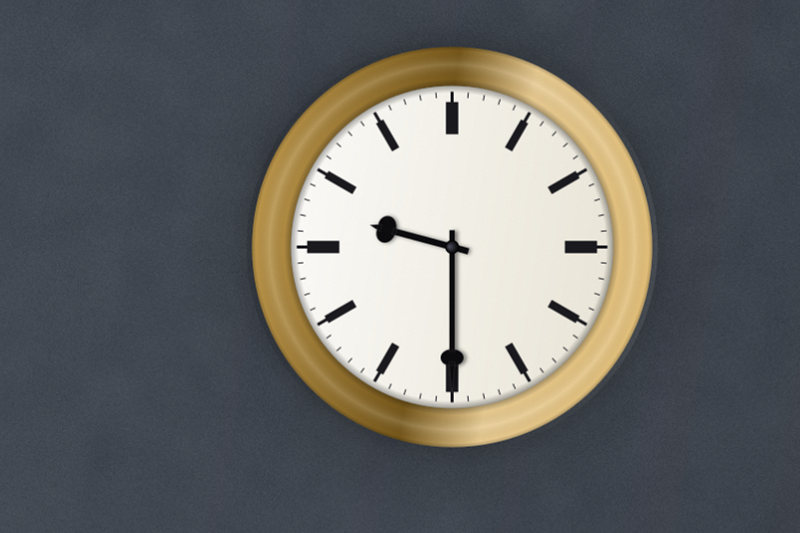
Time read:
9.30
